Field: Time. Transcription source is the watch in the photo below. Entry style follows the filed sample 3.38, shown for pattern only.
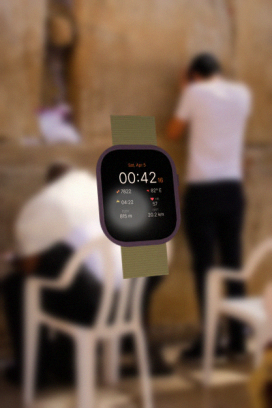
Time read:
0.42
